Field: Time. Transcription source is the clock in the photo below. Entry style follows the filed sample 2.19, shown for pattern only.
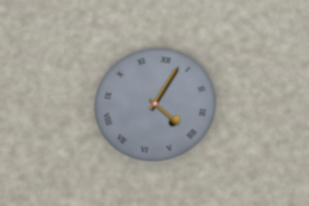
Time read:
4.03
